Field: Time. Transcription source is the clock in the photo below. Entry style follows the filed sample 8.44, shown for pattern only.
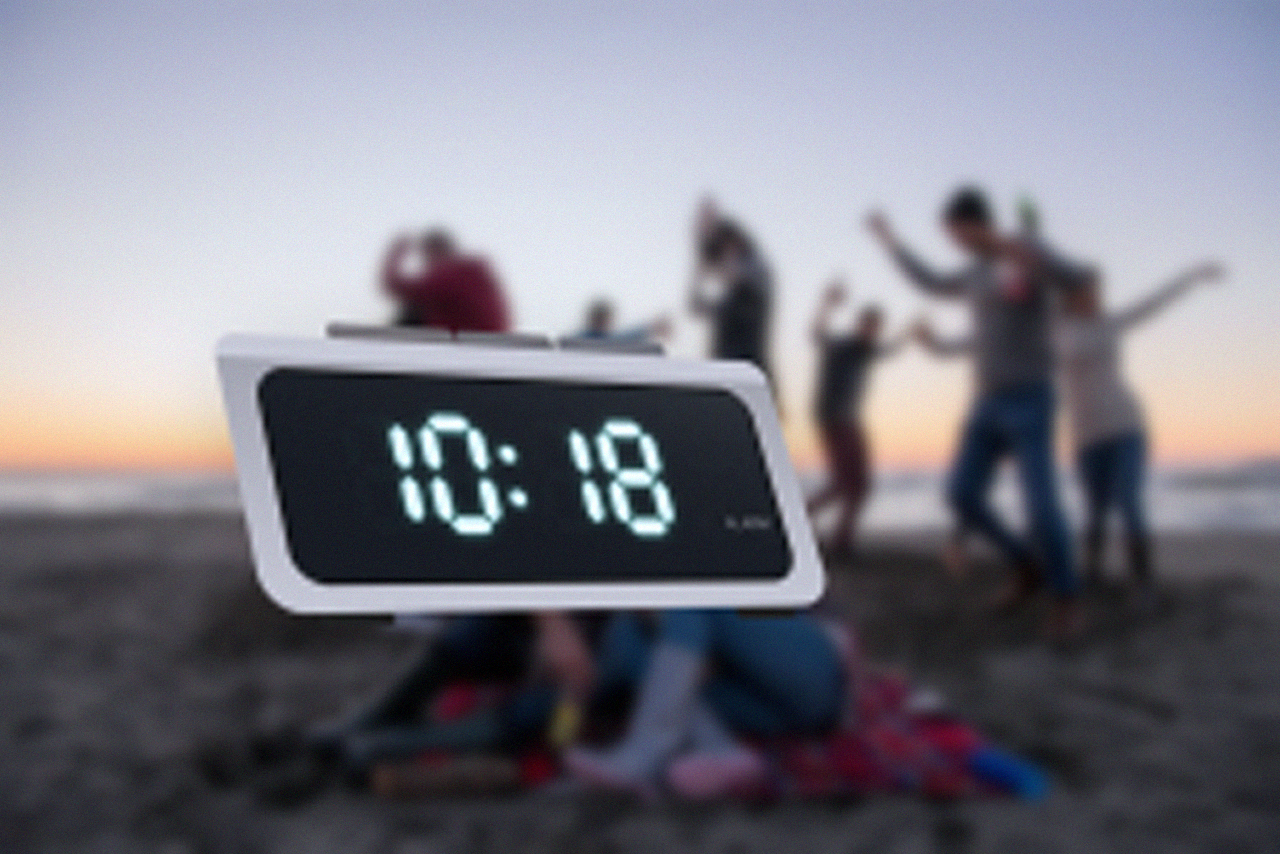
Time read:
10.18
